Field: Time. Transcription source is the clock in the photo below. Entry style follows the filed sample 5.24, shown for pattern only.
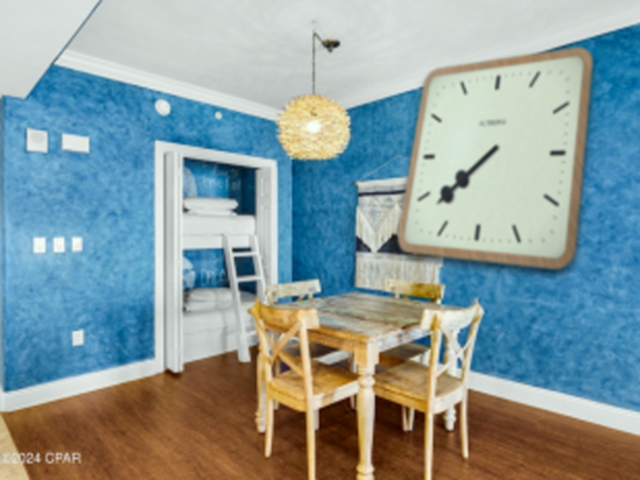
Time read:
7.38
